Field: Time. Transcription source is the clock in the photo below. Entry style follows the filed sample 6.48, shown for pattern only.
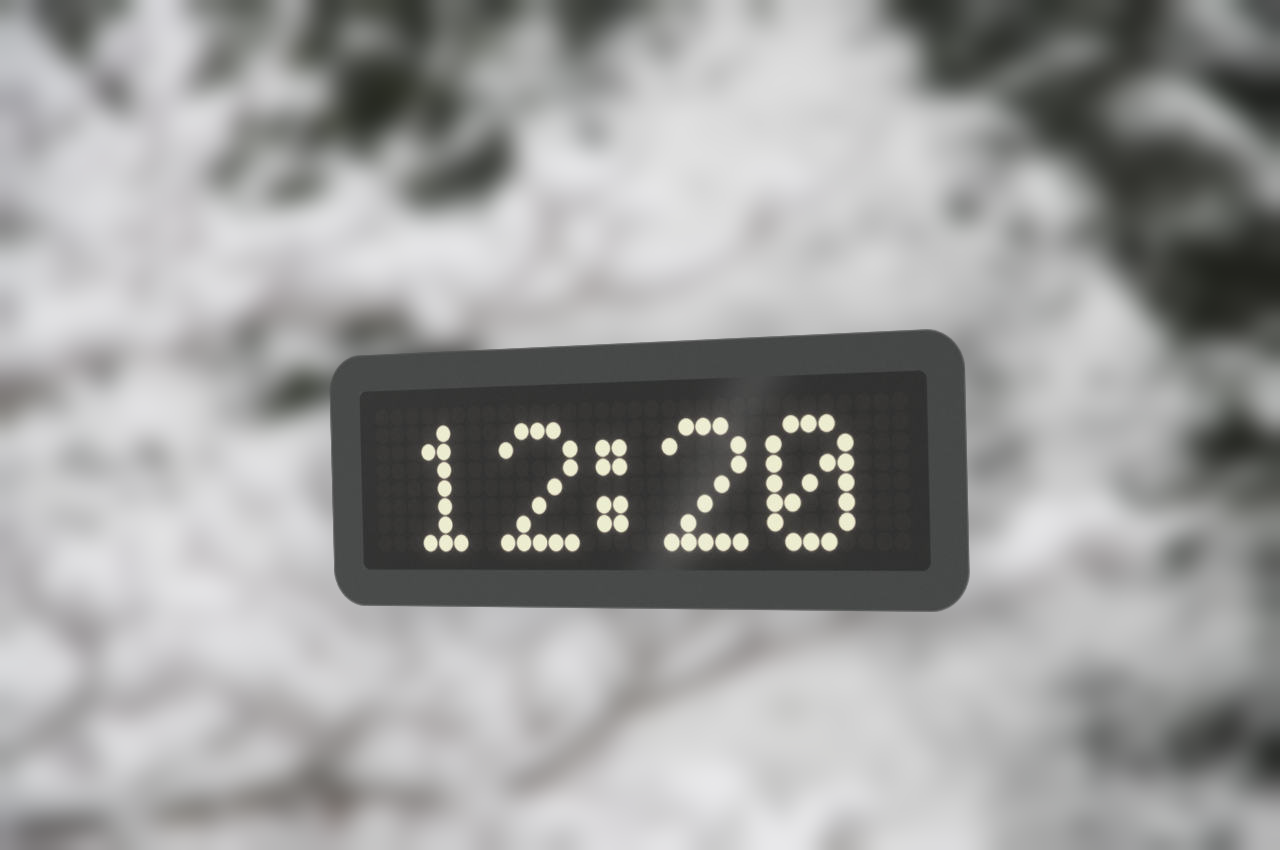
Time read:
12.20
